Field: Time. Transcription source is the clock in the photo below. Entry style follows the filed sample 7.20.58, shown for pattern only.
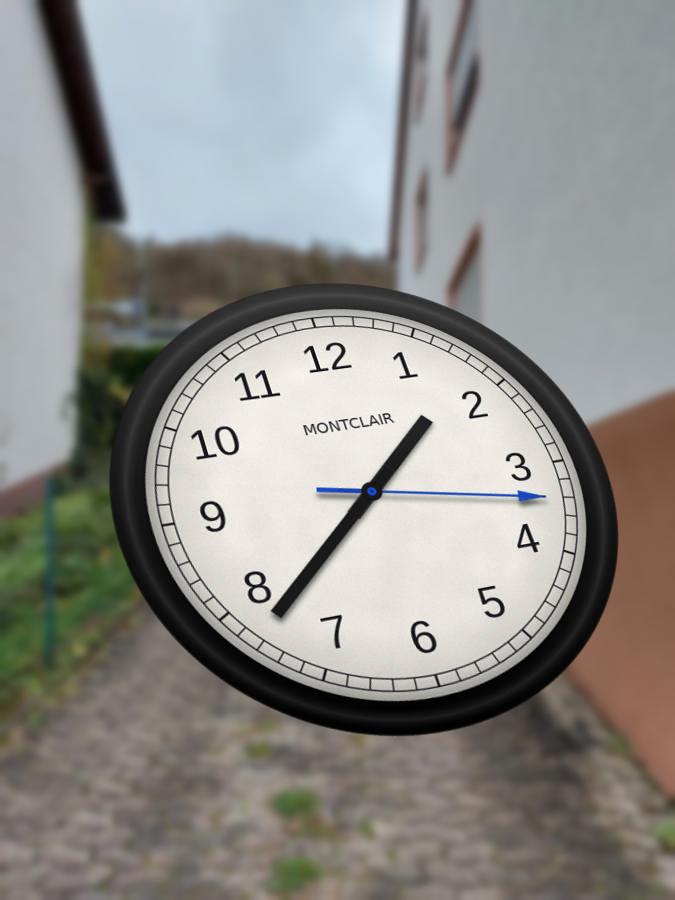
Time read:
1.38.17
